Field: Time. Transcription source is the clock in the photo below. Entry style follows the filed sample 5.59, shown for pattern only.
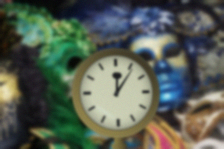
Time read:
12.06
